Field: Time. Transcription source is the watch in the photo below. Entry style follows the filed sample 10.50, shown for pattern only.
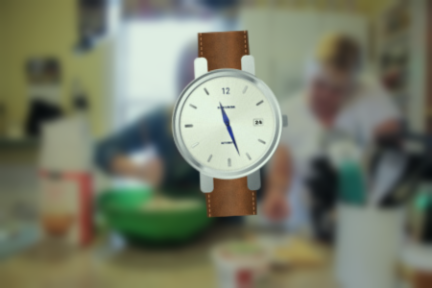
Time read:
11.27
